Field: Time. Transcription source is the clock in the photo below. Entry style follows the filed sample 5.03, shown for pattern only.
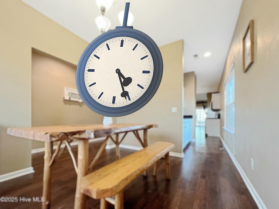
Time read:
4.26
